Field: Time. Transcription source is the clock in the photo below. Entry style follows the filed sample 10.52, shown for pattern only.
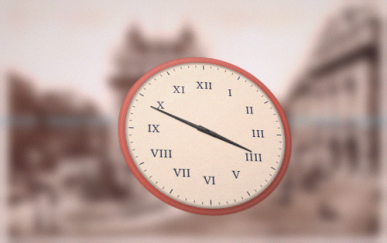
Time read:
3.49
